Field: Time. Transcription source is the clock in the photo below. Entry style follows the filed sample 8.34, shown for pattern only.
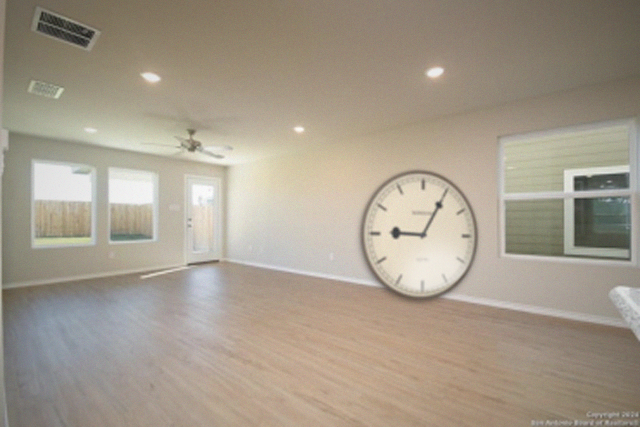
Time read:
9.05
